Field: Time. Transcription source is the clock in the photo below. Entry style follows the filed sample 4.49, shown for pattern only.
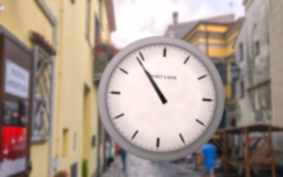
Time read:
10.54
